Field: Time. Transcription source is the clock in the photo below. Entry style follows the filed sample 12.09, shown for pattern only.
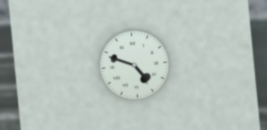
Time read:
4.49
